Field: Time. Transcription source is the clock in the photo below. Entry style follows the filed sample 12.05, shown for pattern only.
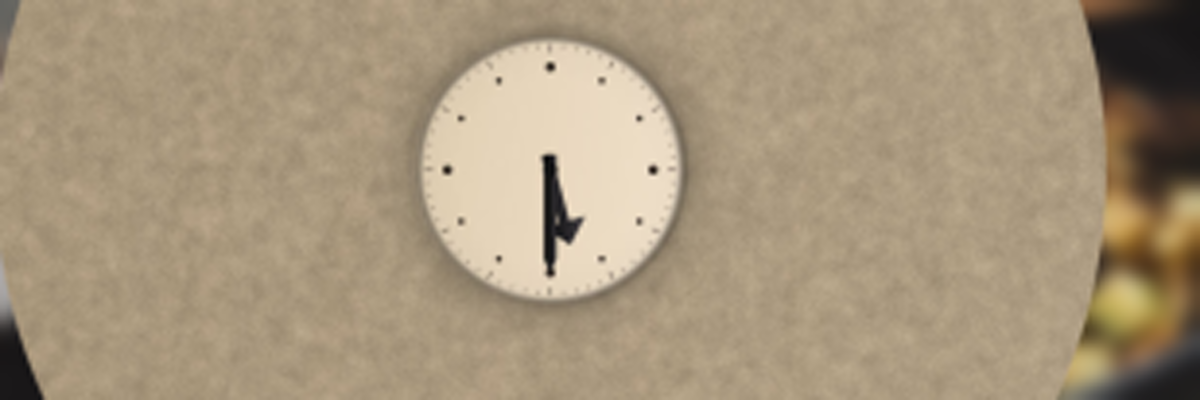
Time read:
5.30
